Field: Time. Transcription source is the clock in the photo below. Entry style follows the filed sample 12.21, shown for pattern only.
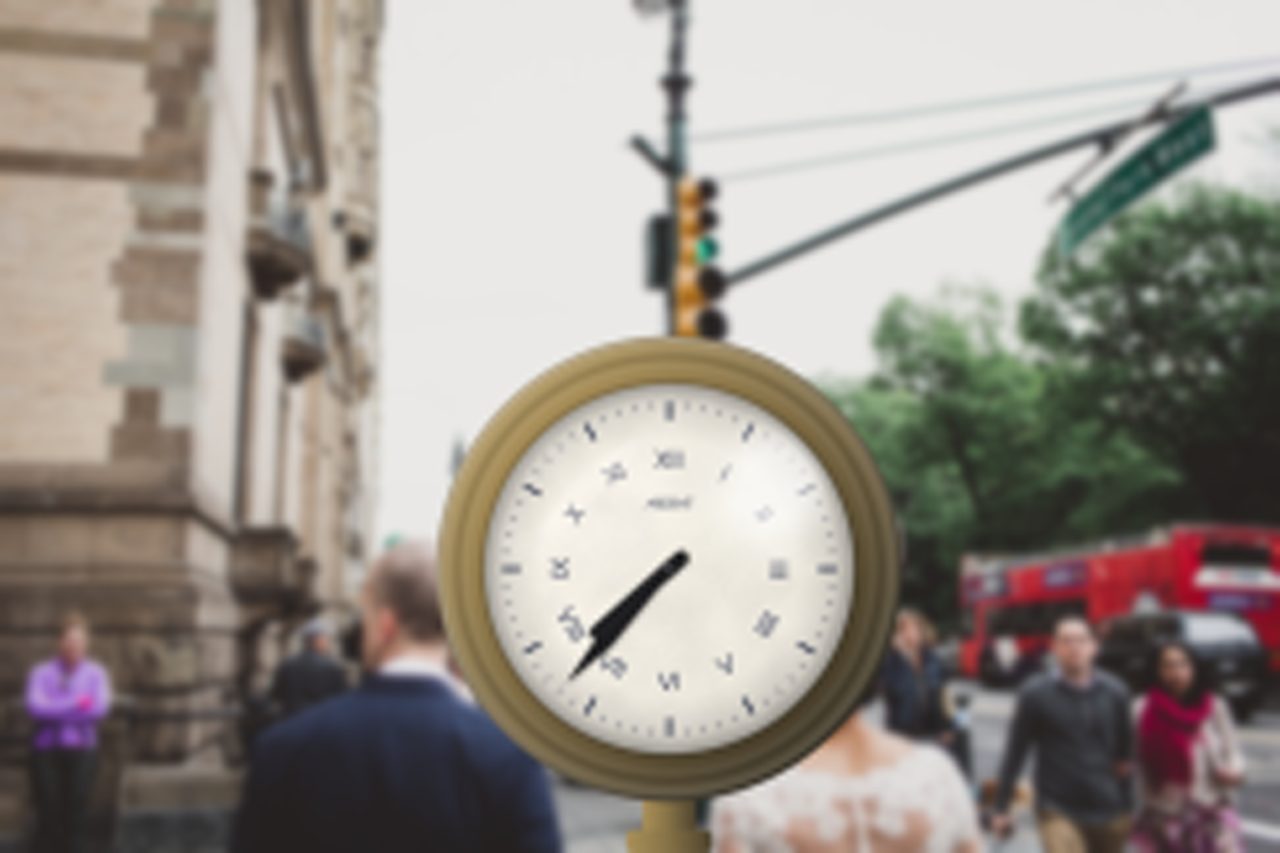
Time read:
7.37
